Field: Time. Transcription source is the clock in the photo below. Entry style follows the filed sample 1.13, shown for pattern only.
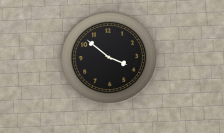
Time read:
3.52
